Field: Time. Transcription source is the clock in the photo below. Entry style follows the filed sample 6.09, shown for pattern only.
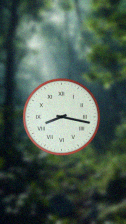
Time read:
8.17
